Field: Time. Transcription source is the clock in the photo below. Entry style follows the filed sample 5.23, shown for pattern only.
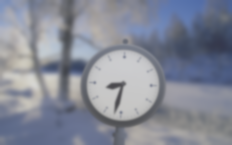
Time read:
8.32
